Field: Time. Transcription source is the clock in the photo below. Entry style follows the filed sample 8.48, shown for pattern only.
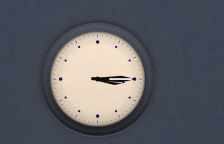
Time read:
3.15
